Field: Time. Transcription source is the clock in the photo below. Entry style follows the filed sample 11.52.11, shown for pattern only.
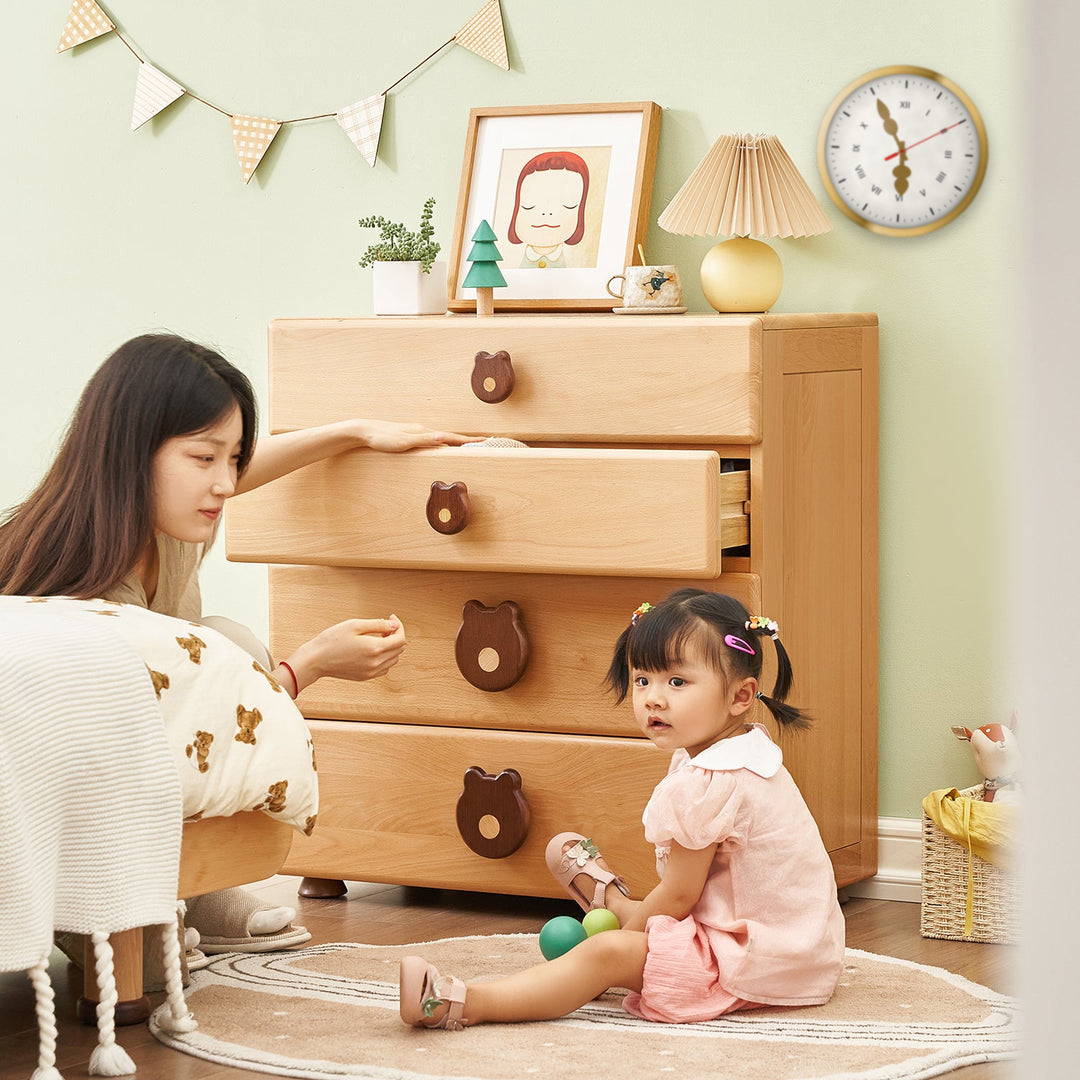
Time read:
5.55.10
